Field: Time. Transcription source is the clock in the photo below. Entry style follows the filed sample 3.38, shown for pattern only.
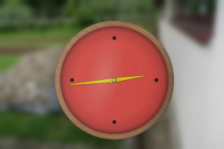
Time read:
2.44
